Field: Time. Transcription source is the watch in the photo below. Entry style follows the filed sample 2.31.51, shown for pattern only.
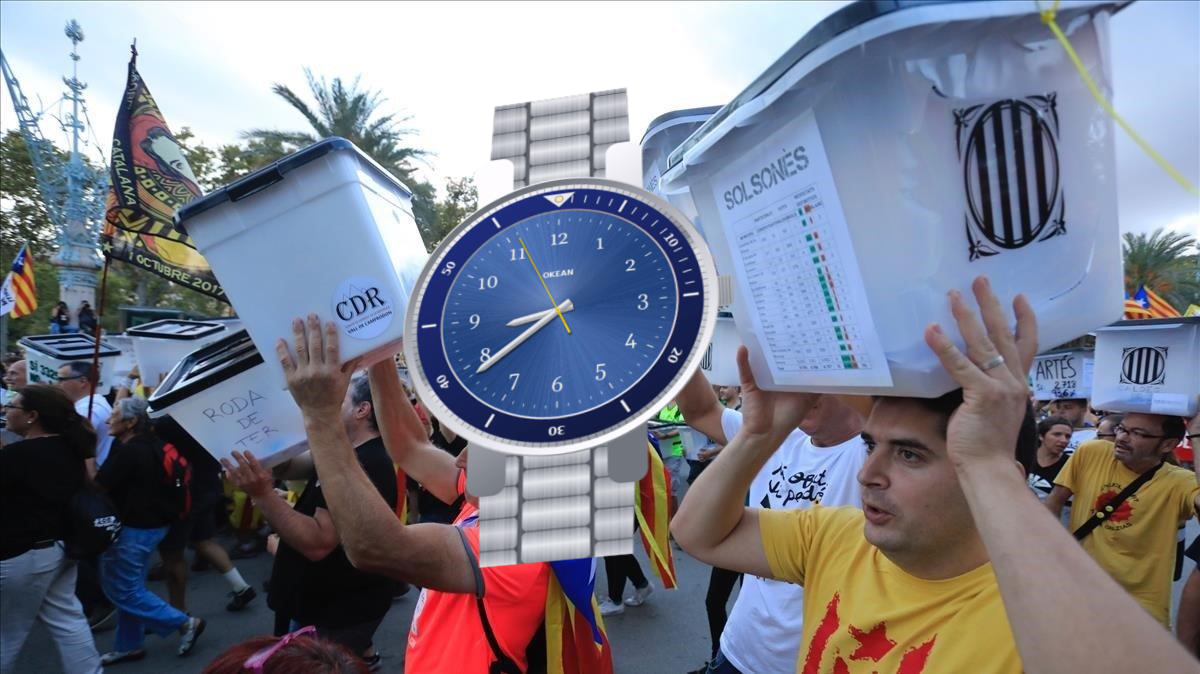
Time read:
8.38.56
